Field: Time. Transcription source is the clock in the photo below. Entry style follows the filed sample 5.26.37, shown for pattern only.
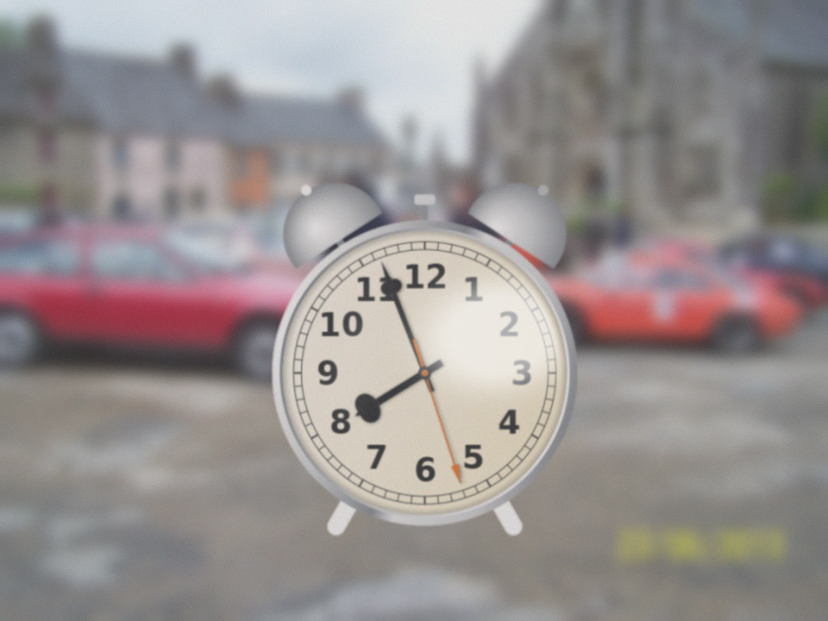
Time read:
7.56.27
